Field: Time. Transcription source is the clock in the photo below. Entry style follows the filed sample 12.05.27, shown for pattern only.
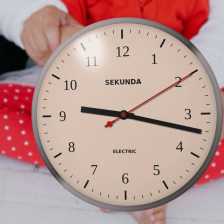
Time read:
9.17.10
